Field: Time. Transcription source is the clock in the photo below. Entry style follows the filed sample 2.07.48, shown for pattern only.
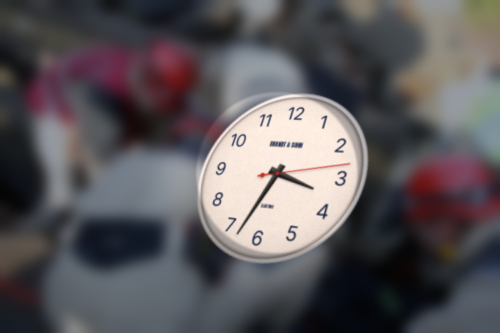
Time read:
3.33.13
